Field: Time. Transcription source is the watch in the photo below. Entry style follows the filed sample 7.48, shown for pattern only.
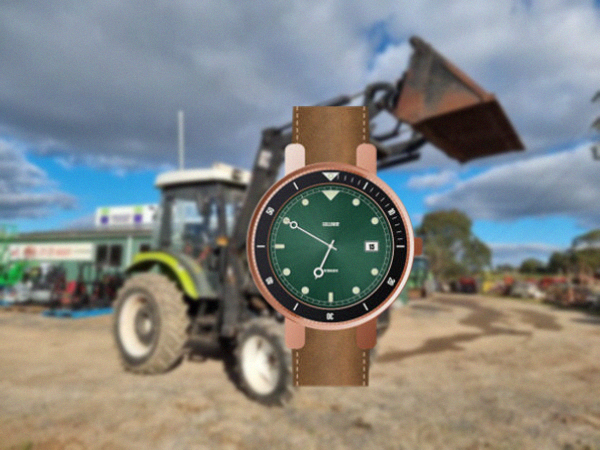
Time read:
6.50
